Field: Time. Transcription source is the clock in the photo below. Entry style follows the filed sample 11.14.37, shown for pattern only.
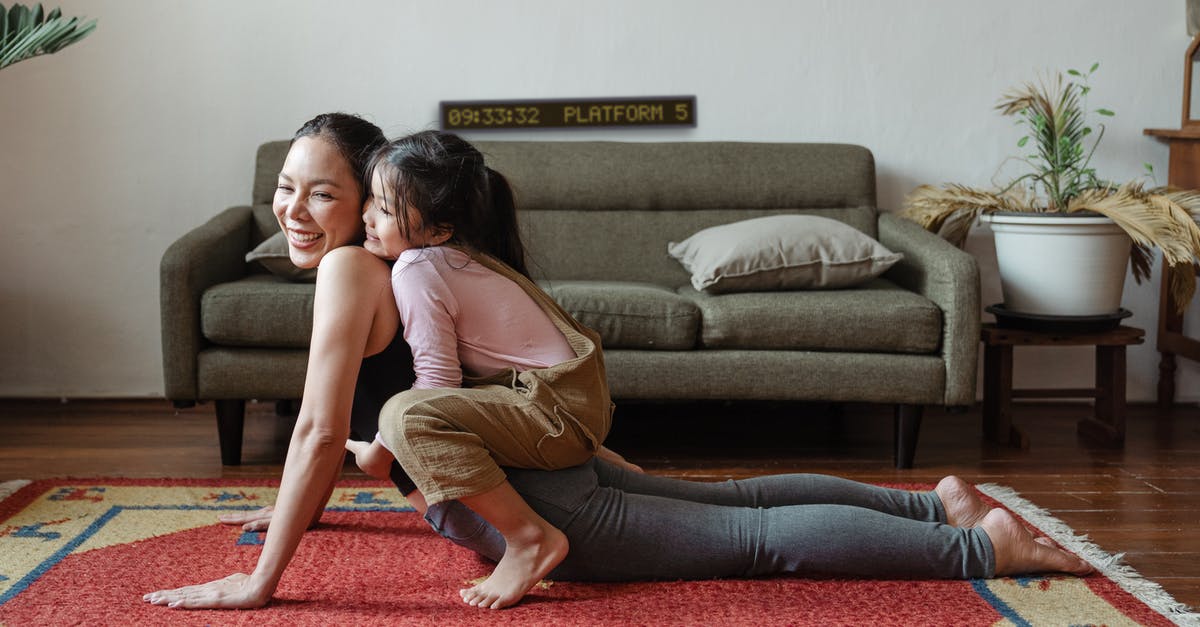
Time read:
9.33.32
